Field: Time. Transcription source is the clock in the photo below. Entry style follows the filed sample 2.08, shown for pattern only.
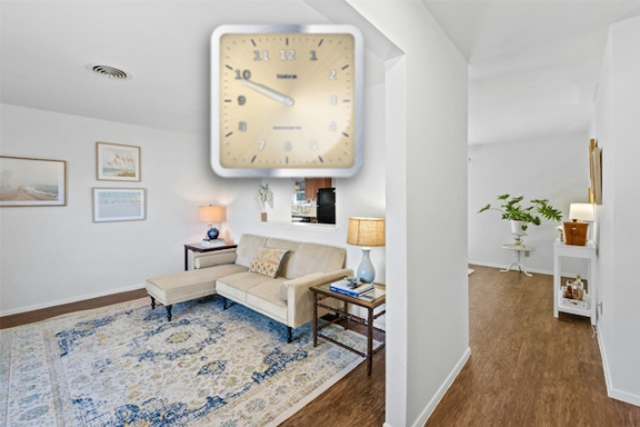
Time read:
9.49
